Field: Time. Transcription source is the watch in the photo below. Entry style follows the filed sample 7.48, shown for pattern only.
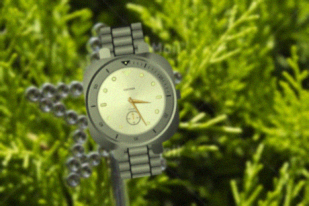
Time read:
3.26
